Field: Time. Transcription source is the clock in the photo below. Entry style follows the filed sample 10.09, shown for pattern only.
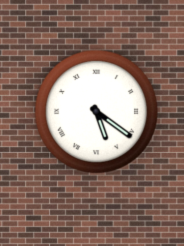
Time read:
5.21
